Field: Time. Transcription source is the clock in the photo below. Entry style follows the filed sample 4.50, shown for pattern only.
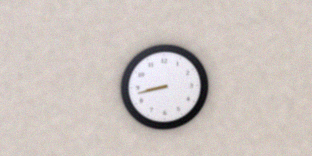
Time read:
8.43
